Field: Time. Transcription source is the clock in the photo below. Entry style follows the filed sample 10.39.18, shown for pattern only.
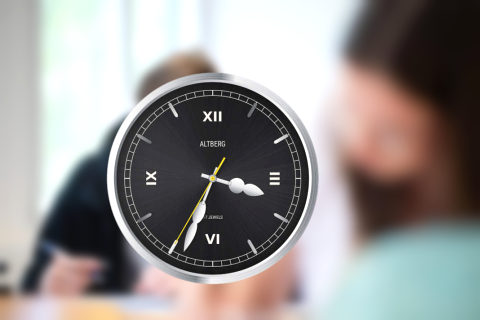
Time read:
3.33.35
